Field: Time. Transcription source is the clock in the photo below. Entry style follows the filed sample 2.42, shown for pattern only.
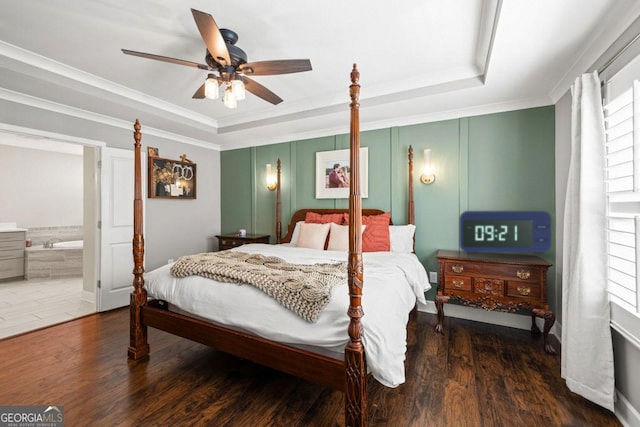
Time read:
9.21
